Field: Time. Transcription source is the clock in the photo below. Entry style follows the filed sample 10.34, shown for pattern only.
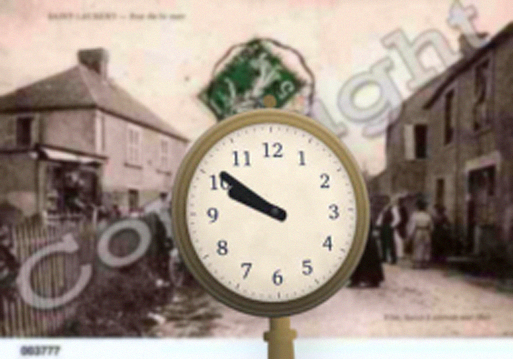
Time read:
9.51
